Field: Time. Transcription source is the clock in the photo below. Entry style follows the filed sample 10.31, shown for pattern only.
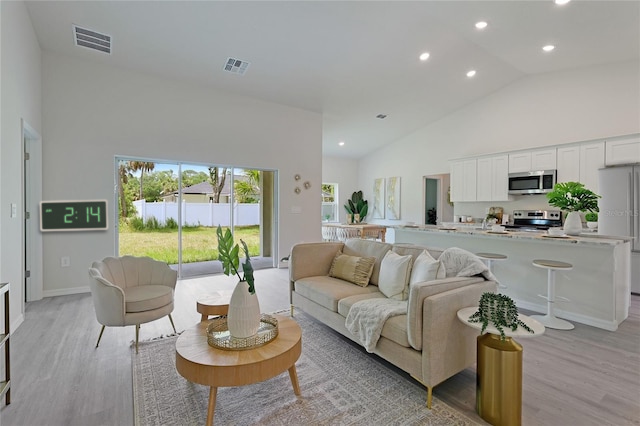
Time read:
2.14
